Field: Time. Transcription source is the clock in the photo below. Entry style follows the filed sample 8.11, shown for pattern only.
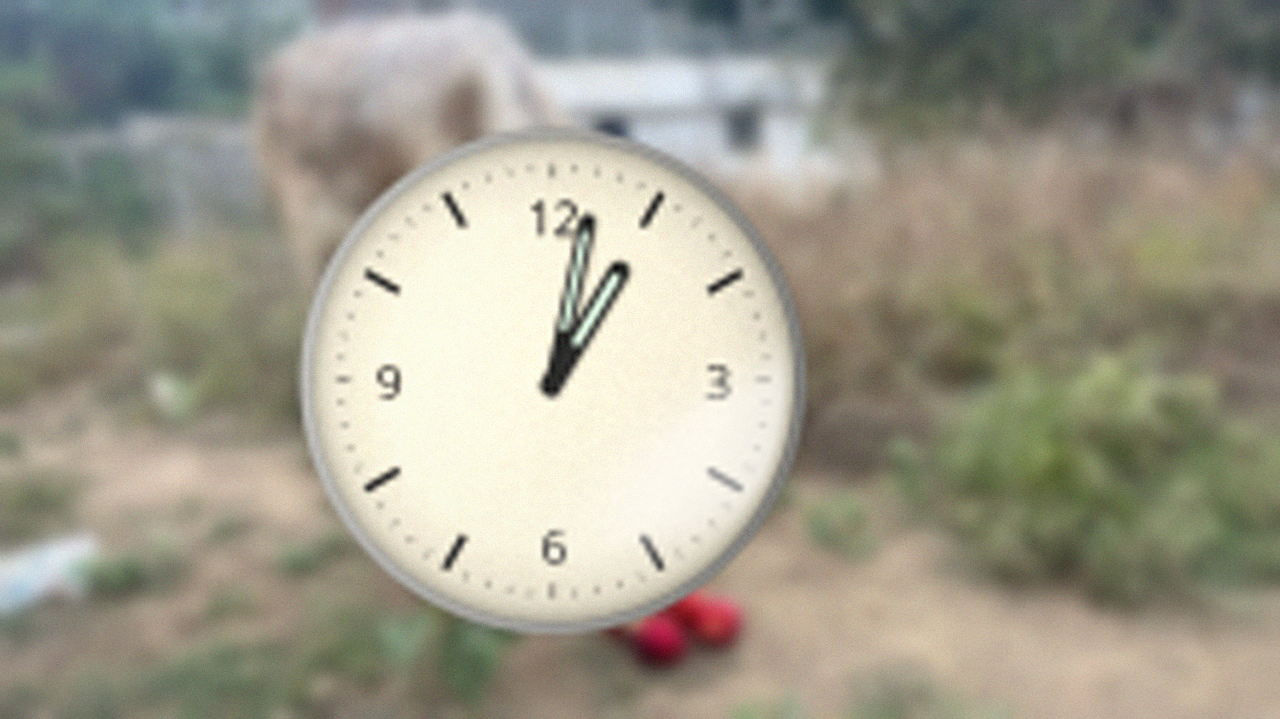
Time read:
1.02
